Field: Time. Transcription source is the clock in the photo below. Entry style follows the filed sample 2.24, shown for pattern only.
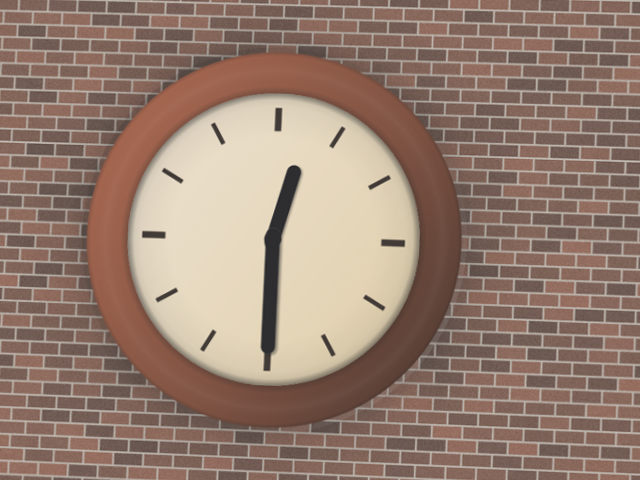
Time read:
12.30
